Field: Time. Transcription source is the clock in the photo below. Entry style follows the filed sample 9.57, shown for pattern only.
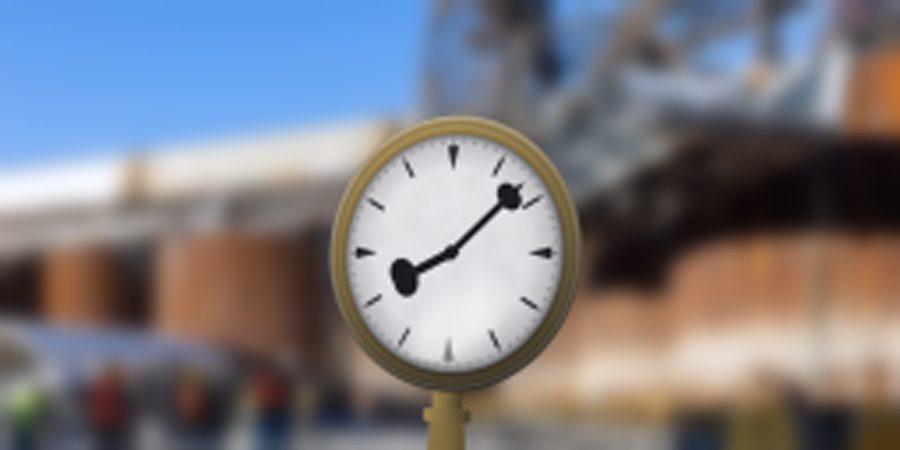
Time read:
8.08
